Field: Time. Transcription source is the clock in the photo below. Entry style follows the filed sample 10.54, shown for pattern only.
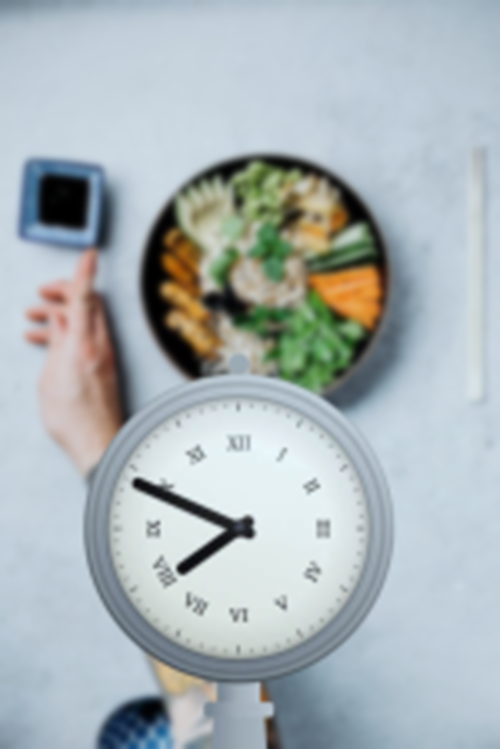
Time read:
7.49
